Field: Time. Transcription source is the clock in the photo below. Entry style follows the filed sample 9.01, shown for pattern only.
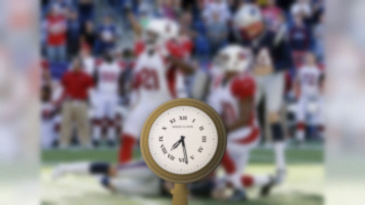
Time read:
7.28
